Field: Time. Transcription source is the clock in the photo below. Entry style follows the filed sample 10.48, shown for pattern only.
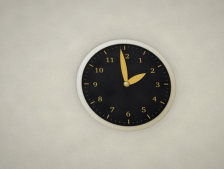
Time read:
1.59
